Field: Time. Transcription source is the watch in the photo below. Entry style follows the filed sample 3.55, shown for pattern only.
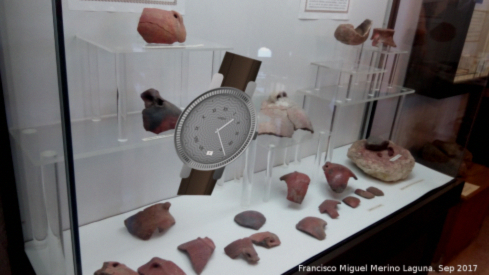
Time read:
1.24
